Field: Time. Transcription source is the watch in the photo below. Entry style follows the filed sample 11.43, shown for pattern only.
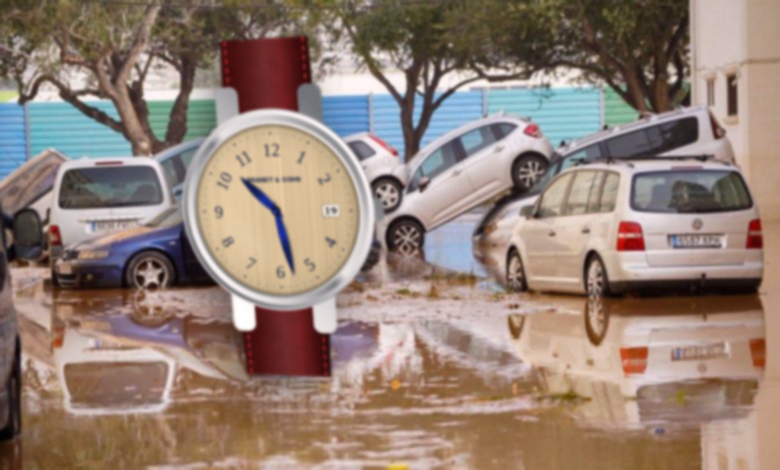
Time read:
10.28
